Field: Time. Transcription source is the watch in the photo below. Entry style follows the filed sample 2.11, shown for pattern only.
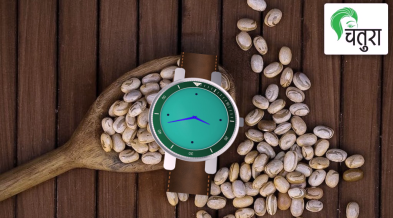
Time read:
3.42
